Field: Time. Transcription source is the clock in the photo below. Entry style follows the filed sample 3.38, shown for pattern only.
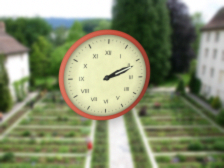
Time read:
2.11
